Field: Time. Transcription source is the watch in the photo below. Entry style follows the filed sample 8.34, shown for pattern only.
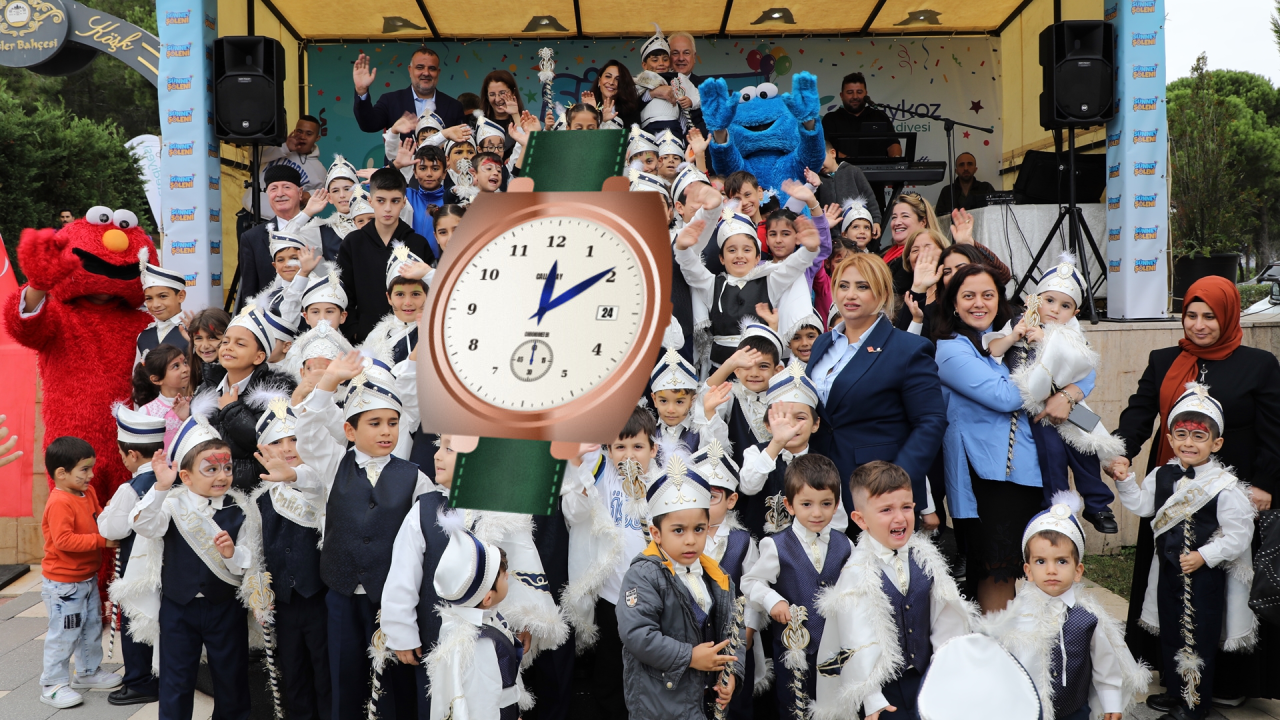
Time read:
12.09
